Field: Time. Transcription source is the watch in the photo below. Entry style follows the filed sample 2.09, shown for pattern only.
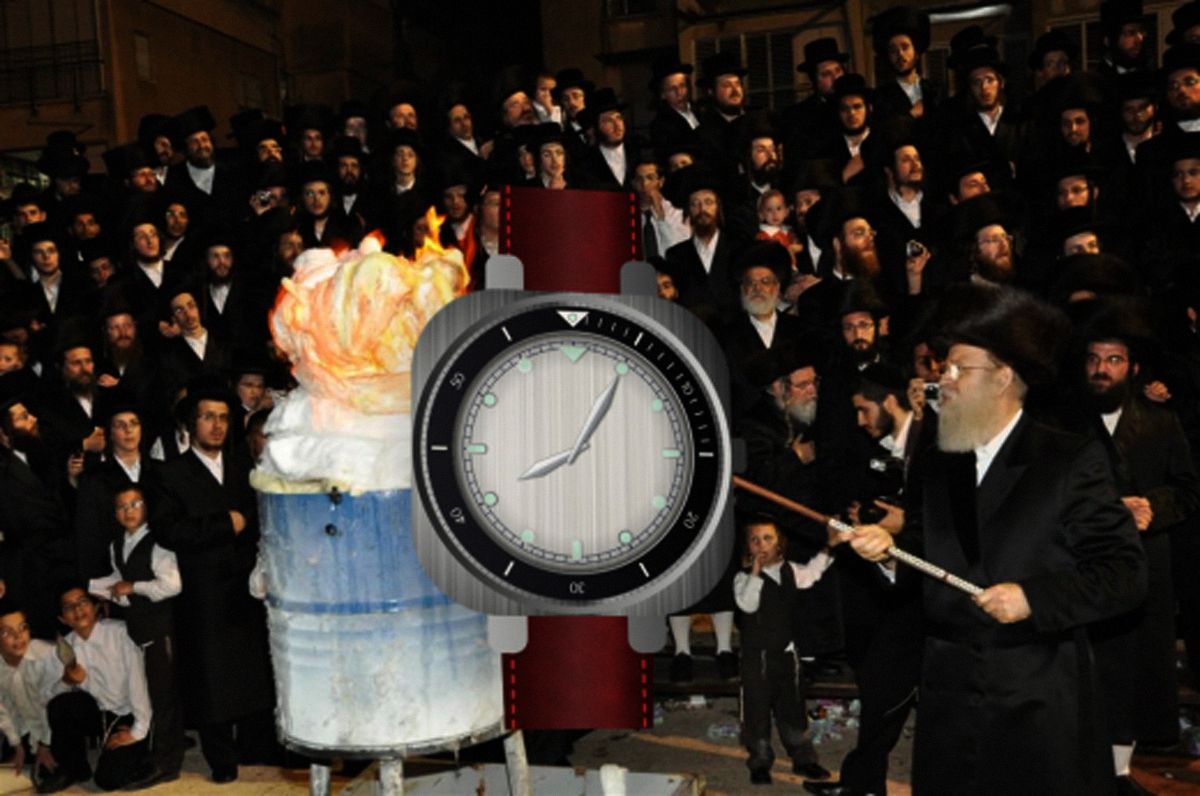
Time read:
8.05
